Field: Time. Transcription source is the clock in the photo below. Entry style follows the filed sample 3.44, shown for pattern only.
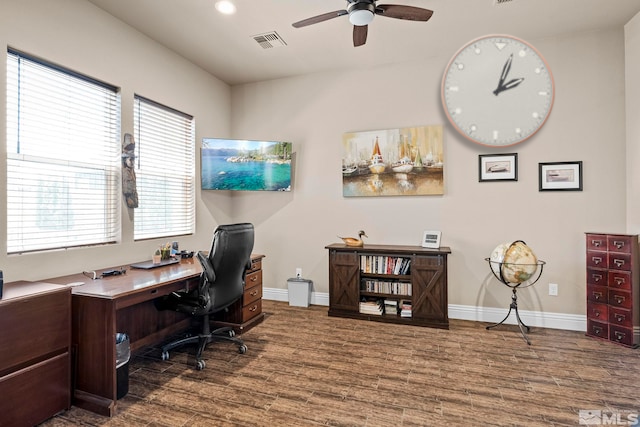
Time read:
2.03
